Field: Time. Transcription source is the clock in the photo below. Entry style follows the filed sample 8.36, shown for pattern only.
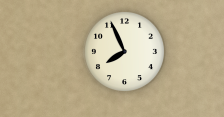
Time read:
7.56
